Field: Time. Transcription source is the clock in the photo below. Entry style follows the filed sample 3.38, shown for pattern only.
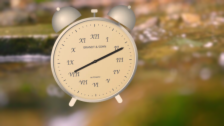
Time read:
8.11
